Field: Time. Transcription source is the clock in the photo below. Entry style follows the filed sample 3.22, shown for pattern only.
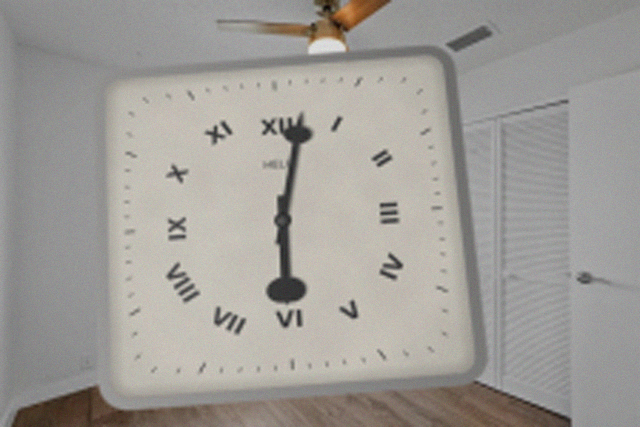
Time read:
6.02
